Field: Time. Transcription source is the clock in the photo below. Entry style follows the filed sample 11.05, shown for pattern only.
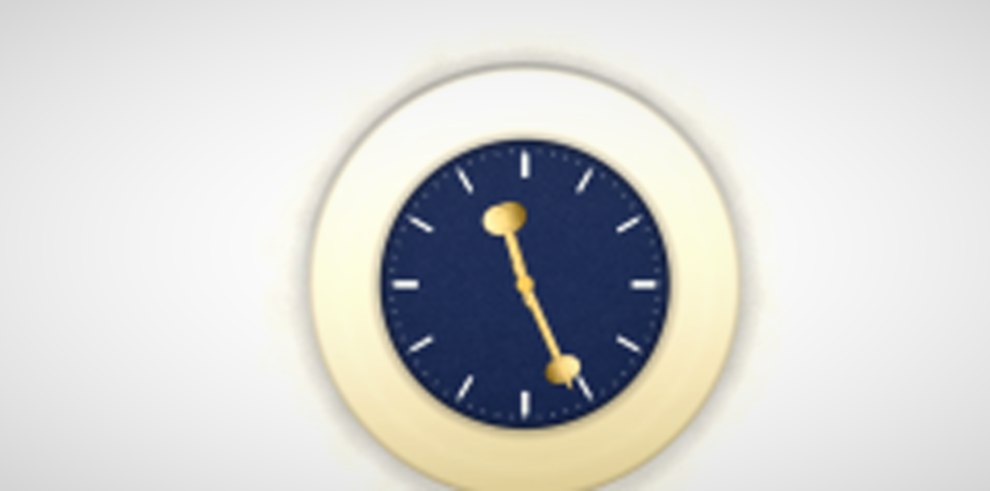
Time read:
11.26
